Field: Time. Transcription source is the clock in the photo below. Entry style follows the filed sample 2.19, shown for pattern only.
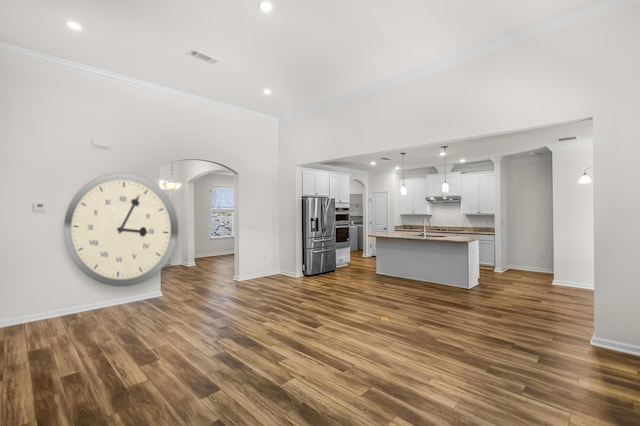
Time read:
3.04
